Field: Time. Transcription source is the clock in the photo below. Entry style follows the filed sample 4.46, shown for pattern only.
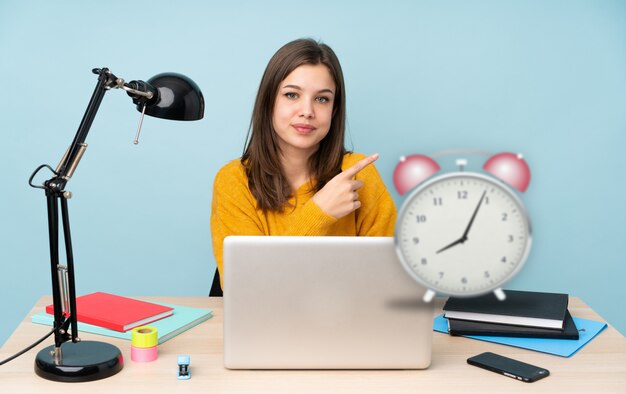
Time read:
8.04
